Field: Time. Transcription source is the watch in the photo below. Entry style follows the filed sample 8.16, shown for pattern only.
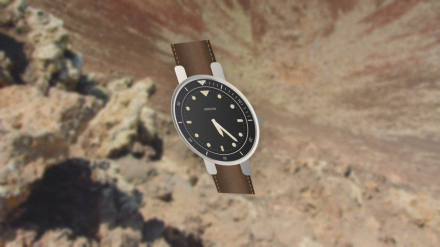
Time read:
5.23
